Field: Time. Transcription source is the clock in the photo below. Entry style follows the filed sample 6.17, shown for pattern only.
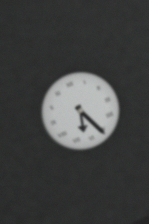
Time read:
6.26
